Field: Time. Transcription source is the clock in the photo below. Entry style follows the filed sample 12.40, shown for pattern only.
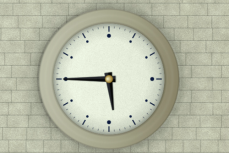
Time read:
5.45
